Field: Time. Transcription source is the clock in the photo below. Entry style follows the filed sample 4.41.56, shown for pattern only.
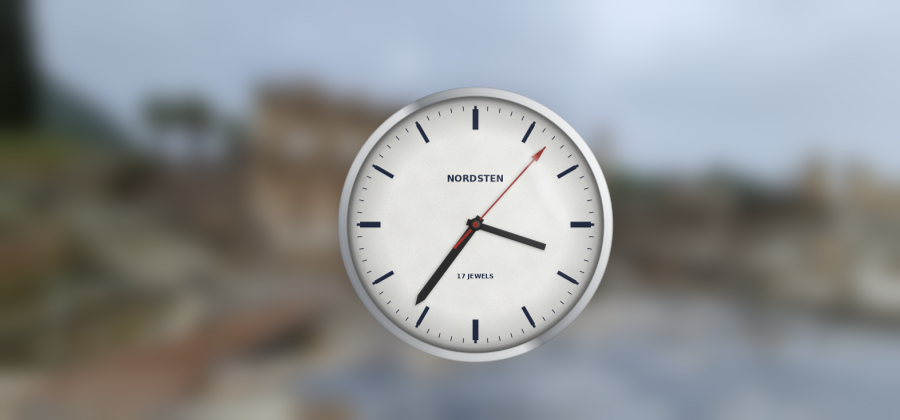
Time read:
3.36.07
